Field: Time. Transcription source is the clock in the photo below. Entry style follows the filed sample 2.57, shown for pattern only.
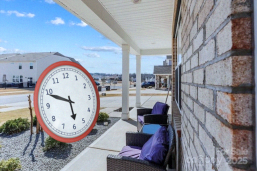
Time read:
5.49
